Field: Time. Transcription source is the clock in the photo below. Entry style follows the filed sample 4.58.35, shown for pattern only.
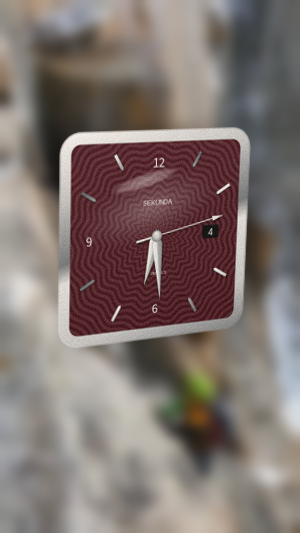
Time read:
6.29.13
